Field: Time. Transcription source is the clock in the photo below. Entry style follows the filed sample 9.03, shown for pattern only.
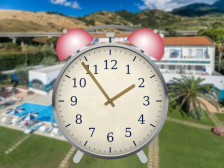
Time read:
1.54
